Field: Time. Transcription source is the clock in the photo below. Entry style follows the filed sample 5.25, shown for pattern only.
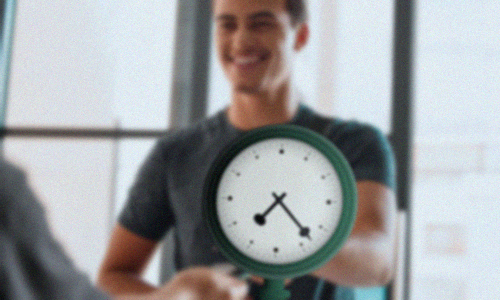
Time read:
7.23
